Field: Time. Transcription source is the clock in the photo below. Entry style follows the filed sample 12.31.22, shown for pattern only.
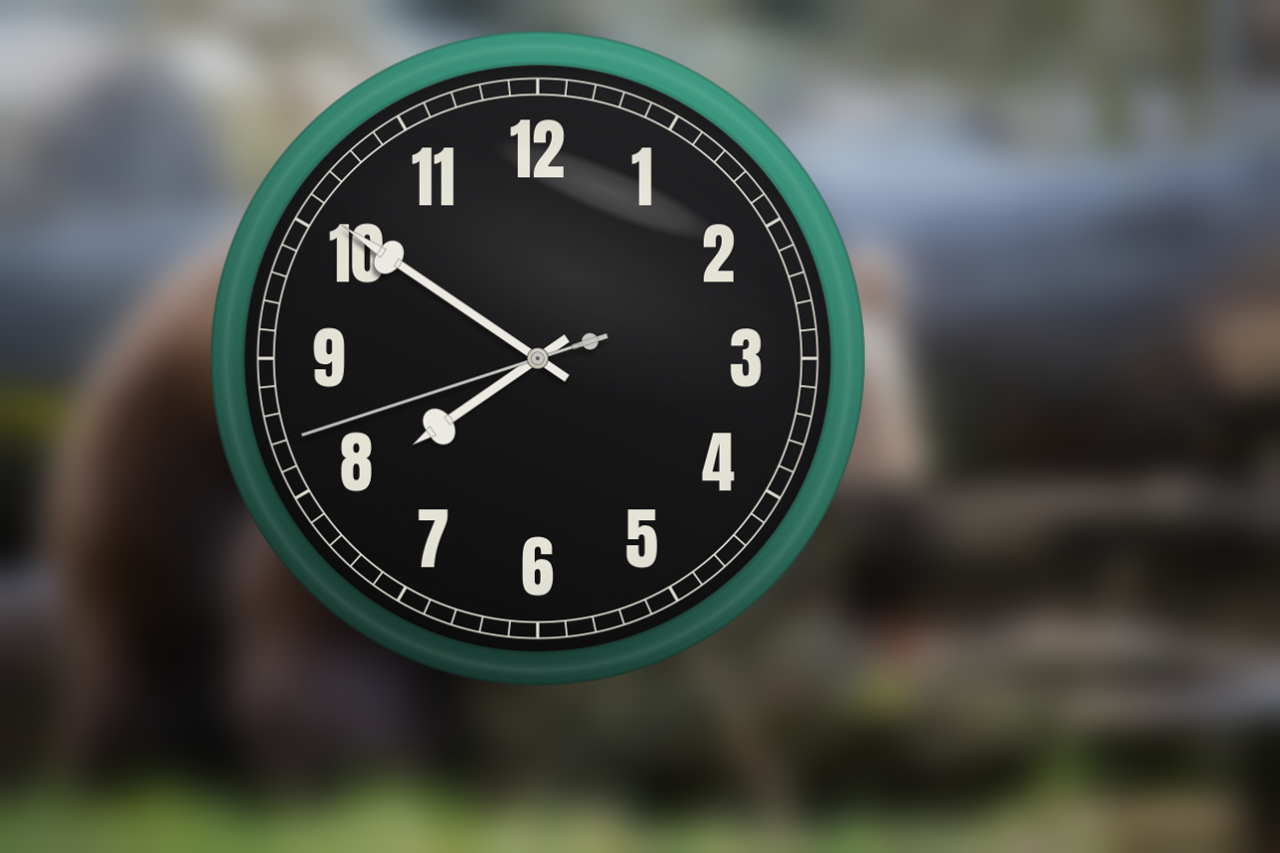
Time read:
7.50.42
